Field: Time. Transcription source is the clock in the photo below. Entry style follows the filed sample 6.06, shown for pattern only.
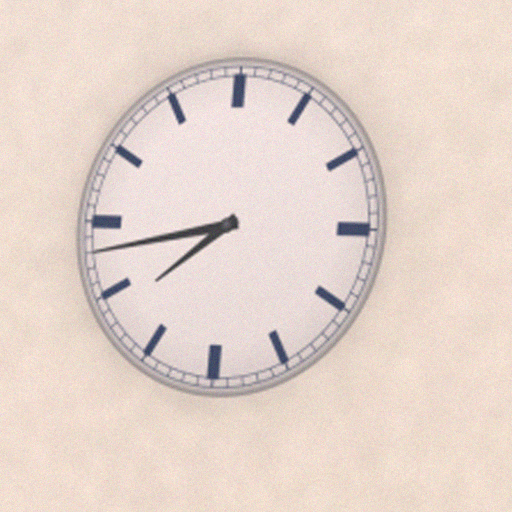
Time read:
7.43
